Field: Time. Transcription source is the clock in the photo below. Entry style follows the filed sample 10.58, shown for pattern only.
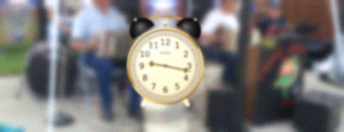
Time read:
9.17
